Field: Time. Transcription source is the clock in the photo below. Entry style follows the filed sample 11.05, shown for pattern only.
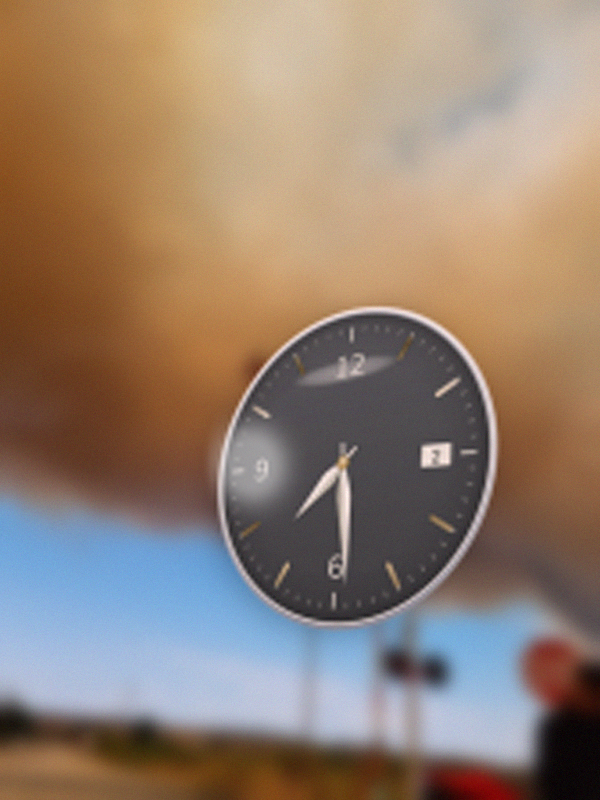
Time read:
7.29
